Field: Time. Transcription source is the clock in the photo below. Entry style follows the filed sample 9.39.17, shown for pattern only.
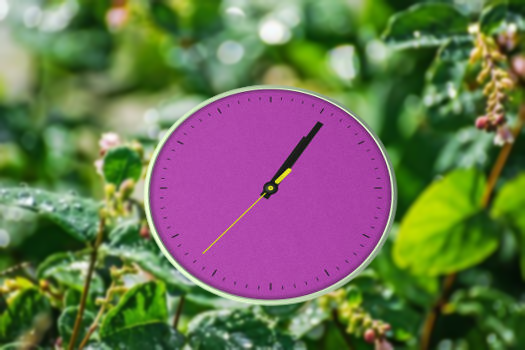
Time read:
1.05.37
